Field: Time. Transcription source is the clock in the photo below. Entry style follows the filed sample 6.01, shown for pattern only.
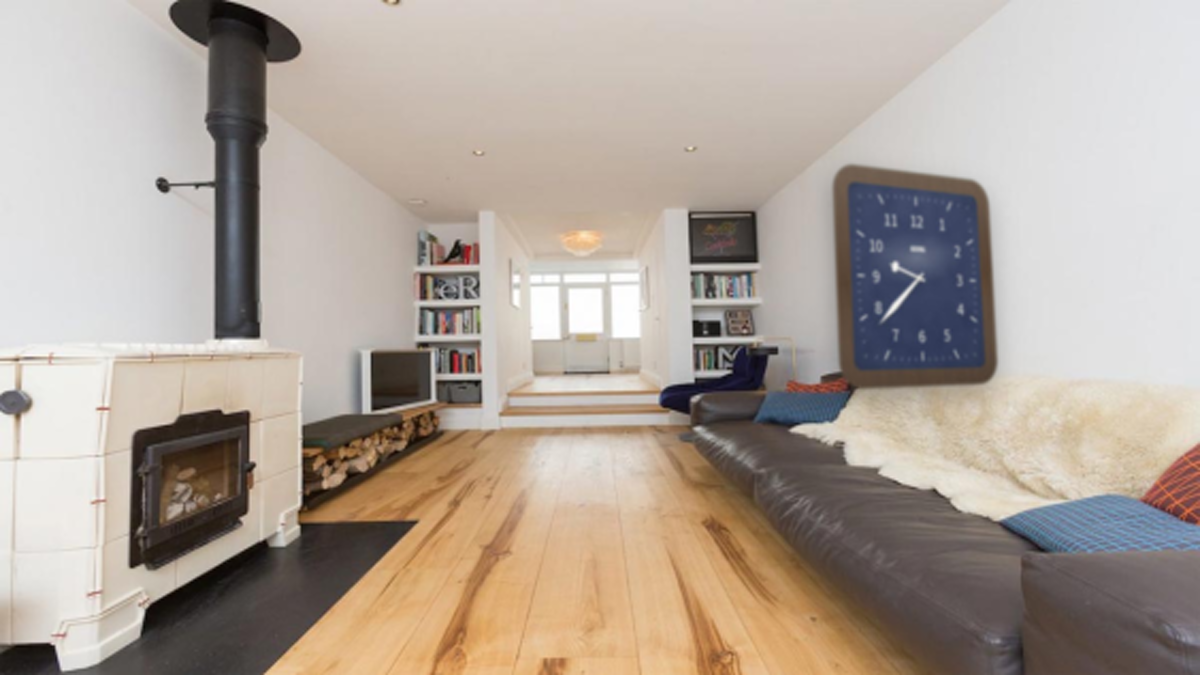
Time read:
9.38
